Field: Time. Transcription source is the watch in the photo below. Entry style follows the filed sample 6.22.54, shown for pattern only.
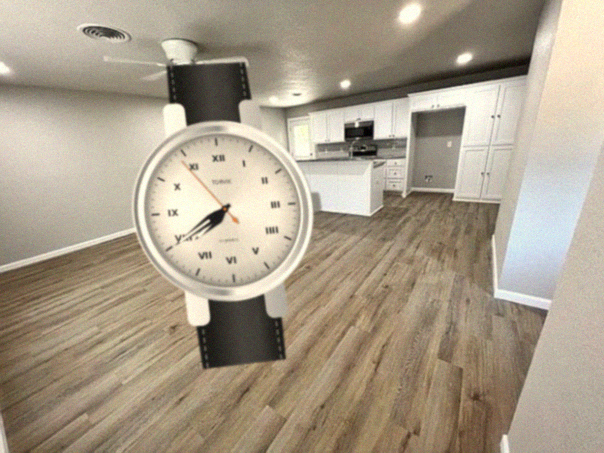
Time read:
7.39.54
